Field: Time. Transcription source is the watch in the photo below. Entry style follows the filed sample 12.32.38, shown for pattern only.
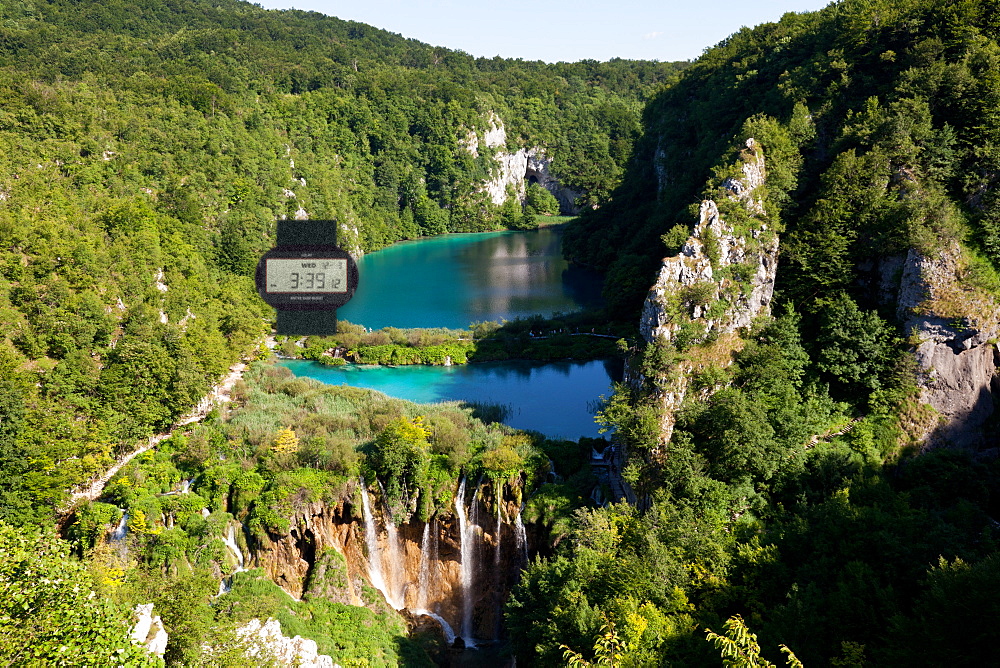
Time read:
3.39.12
